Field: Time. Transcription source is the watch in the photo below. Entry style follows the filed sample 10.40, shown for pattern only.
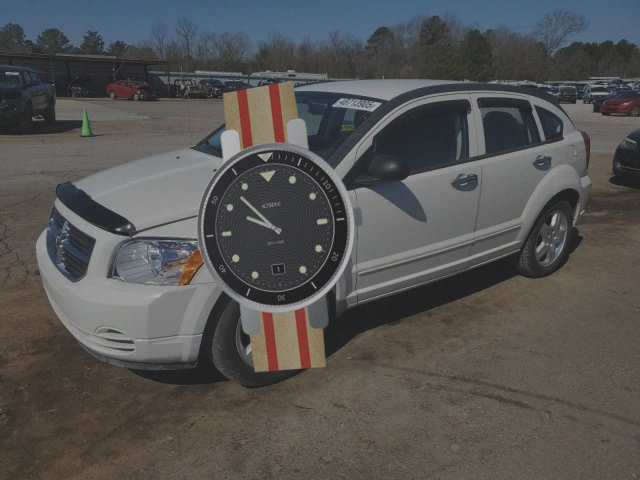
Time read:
9.53
